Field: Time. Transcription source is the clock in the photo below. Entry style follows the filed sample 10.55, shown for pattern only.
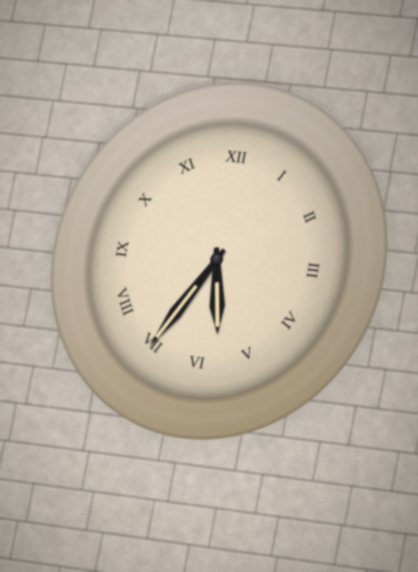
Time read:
5.35
